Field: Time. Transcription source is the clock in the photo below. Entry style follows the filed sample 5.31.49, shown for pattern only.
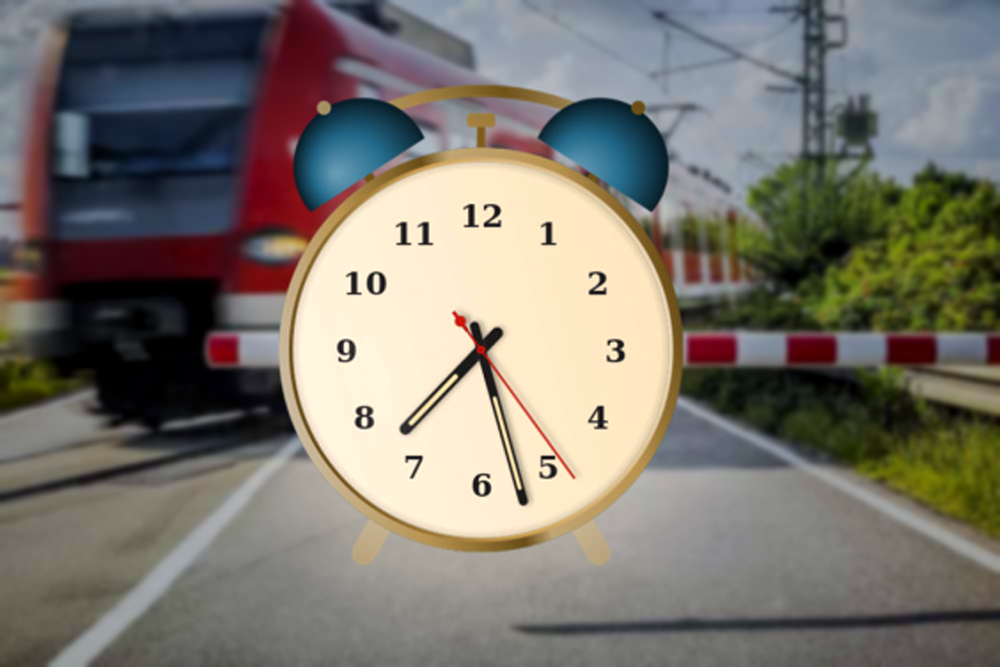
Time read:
7.27.24
